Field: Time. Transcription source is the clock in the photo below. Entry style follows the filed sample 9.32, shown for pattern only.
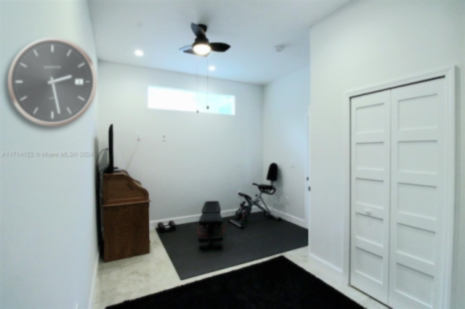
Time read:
2.28
